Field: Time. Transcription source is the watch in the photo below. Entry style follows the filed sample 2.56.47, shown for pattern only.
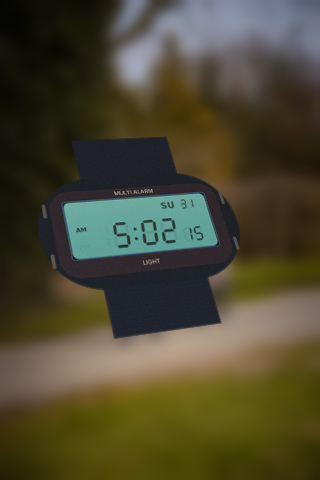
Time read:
5.02.15
